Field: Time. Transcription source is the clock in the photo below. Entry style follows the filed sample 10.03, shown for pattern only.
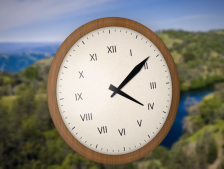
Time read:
4.09
